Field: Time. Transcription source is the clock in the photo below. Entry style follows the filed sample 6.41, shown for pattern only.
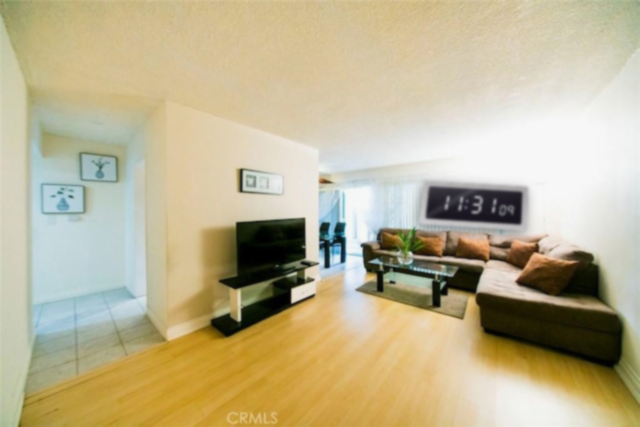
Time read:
11.31
